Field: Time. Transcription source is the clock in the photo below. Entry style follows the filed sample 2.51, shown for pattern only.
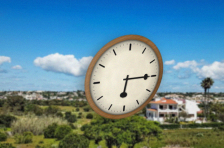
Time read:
6.15
